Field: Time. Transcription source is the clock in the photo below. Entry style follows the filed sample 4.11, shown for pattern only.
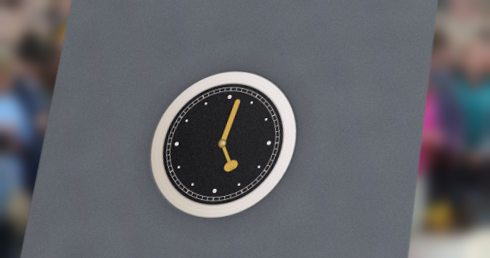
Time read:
5.02
